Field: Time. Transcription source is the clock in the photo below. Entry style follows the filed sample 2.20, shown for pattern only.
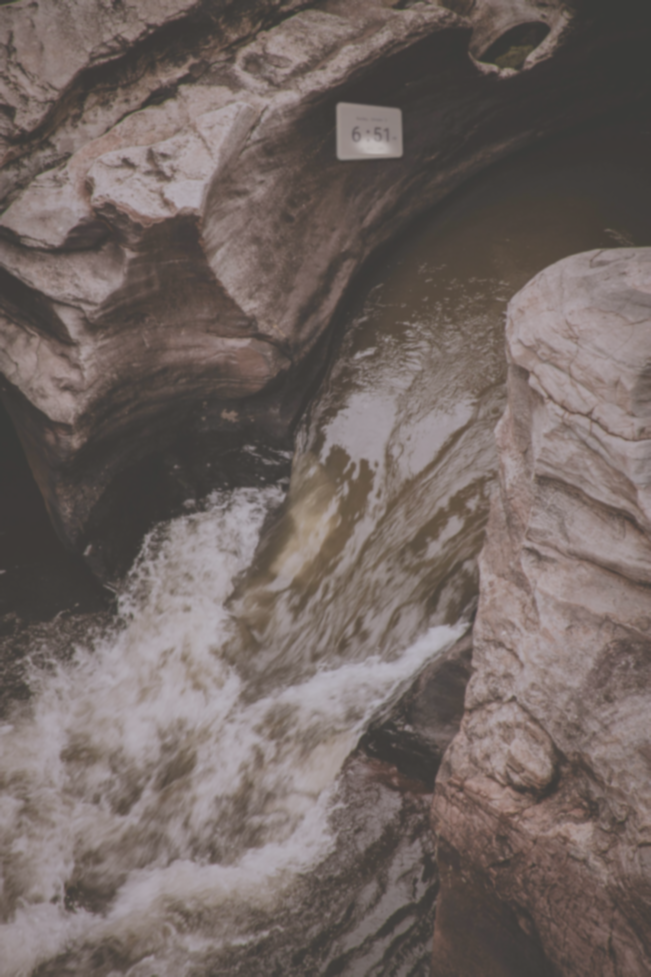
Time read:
6.51
